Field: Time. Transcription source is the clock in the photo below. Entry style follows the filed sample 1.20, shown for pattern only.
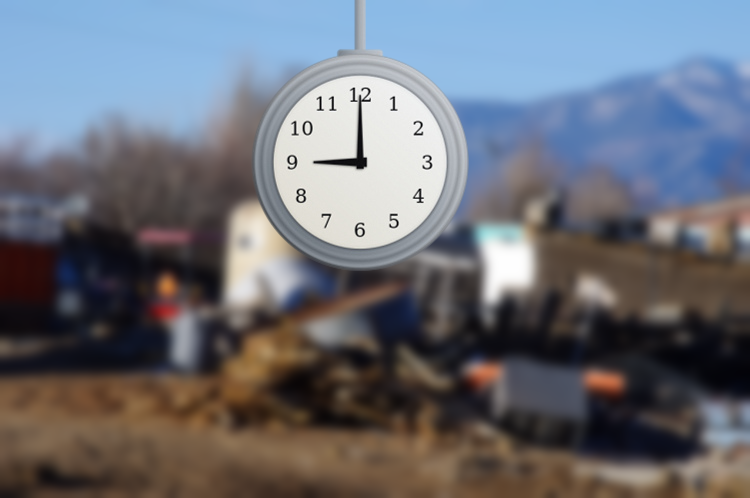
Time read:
9.00
